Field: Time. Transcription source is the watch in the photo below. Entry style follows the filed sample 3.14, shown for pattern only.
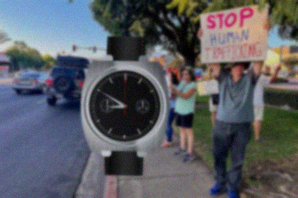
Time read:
8.50
